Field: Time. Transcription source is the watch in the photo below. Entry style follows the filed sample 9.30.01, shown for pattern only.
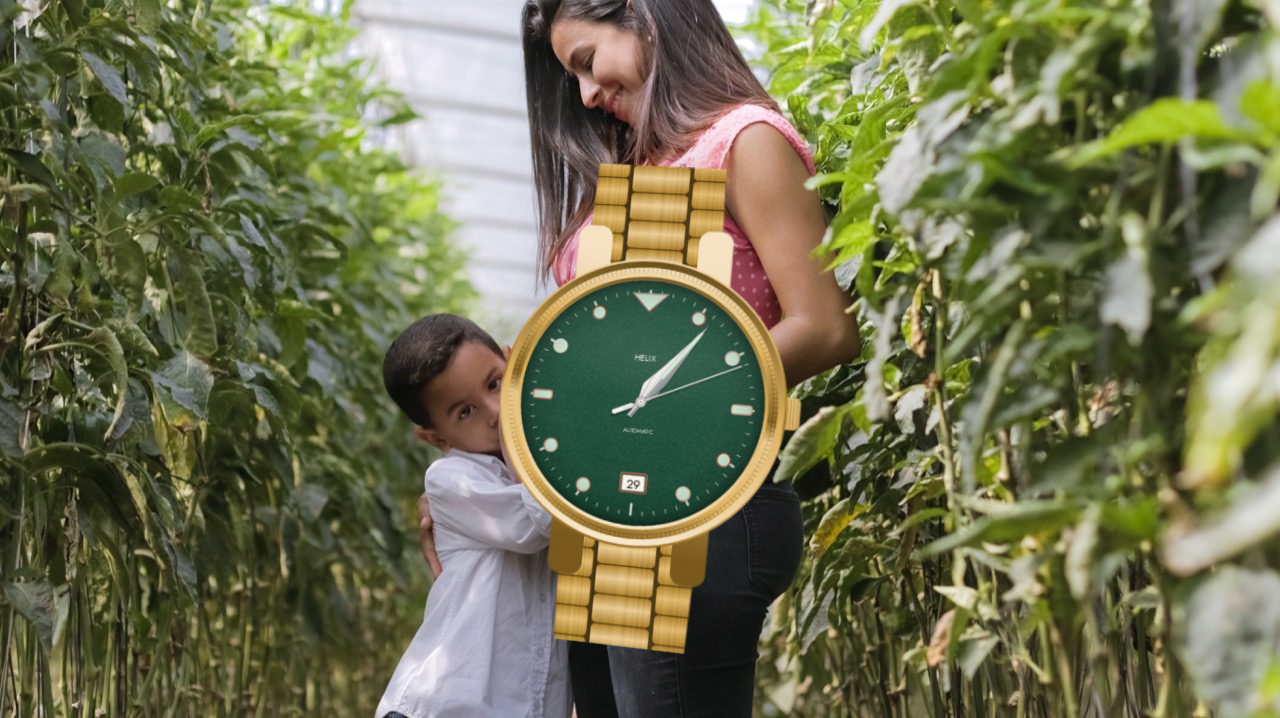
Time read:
1.06.11
